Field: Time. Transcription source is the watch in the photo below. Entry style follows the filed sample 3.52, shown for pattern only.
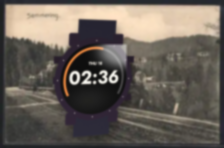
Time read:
2.36
